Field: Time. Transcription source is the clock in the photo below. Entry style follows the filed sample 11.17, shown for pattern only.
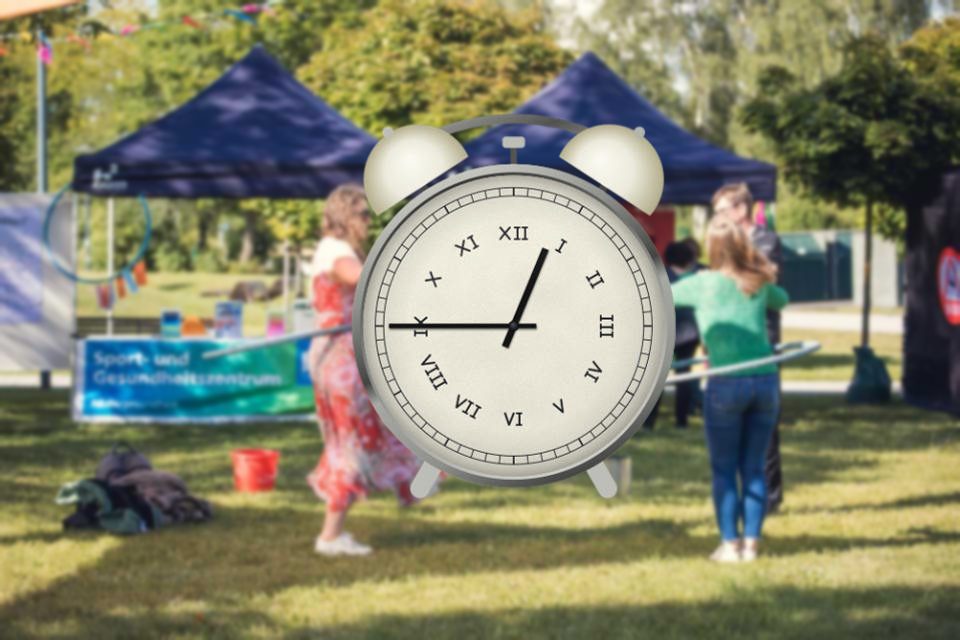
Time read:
12.45
